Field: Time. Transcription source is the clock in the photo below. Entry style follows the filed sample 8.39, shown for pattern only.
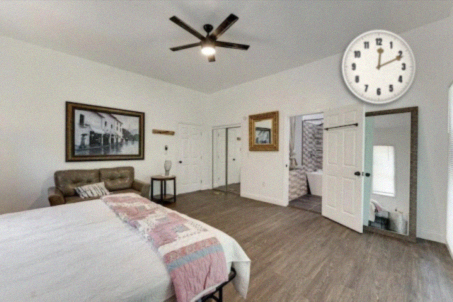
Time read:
12.11
